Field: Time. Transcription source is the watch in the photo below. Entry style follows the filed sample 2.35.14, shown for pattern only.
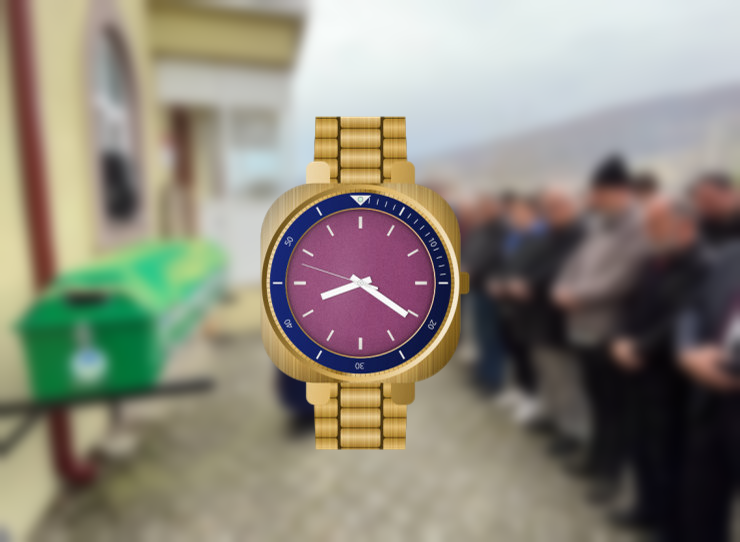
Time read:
8.20.48
